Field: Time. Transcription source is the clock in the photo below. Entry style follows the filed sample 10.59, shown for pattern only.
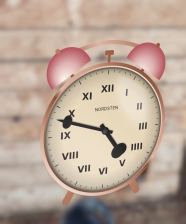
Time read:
4.48
